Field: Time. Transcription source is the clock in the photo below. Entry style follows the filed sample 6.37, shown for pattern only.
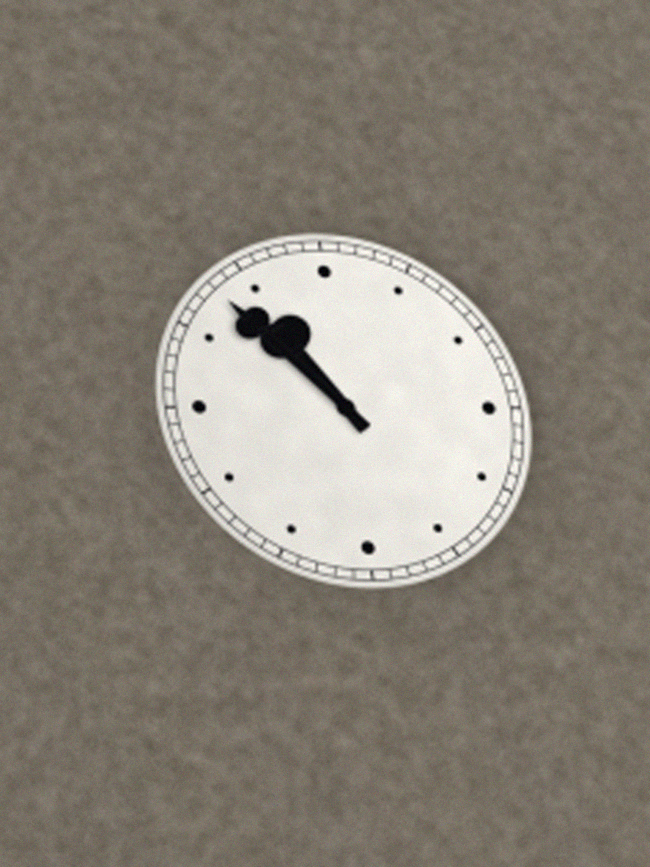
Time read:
10.53
